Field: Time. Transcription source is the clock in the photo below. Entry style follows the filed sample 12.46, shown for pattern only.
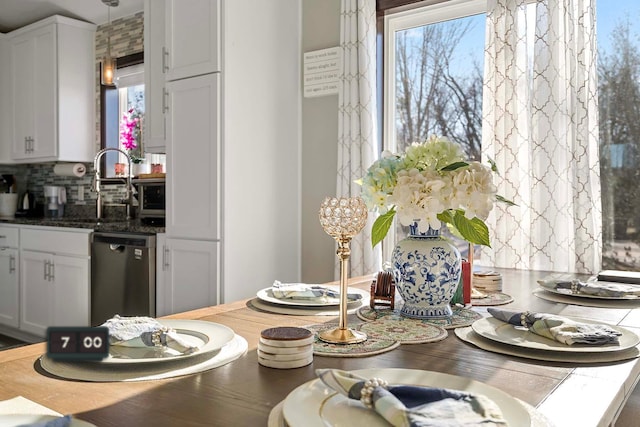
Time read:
7.00
